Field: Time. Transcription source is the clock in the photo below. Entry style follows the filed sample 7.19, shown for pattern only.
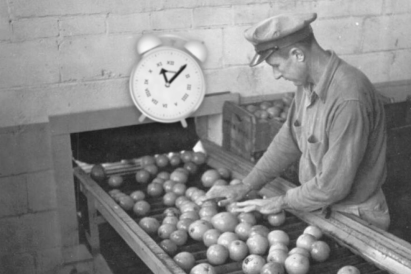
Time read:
11.06
